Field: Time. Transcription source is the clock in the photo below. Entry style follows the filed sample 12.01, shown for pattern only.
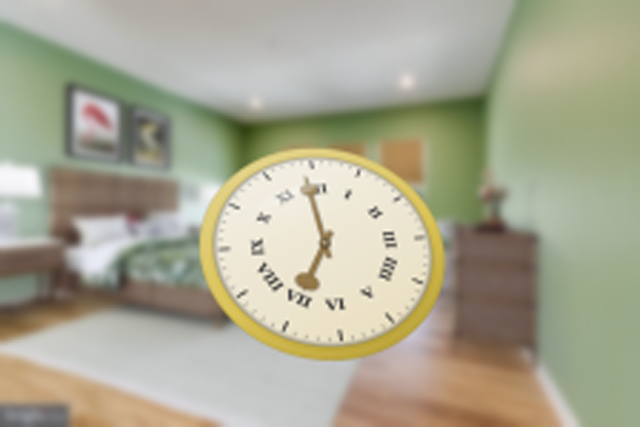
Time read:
6.59
